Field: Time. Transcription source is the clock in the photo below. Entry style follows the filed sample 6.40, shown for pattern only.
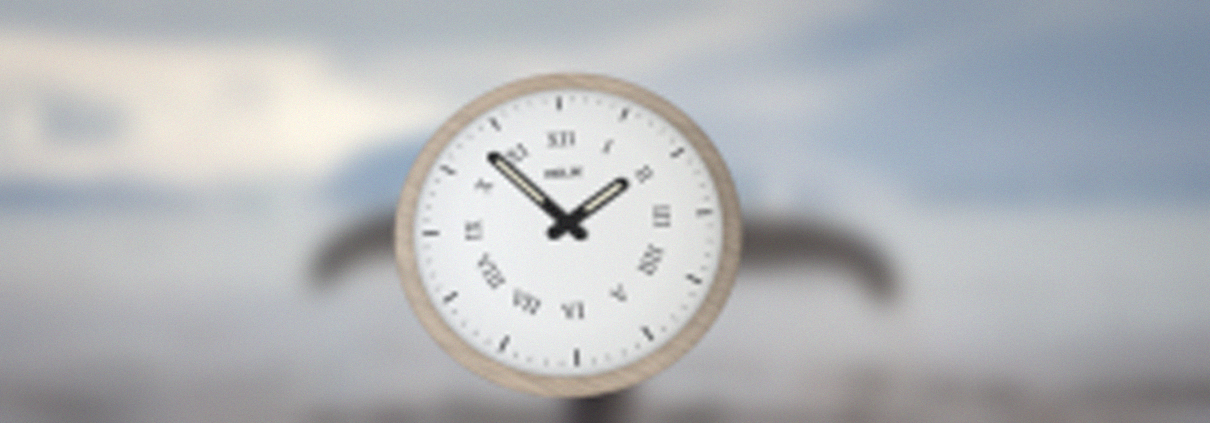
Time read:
1.53
